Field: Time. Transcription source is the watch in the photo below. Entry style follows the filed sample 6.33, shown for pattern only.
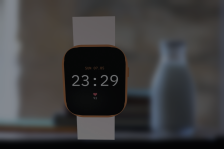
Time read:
23.29
